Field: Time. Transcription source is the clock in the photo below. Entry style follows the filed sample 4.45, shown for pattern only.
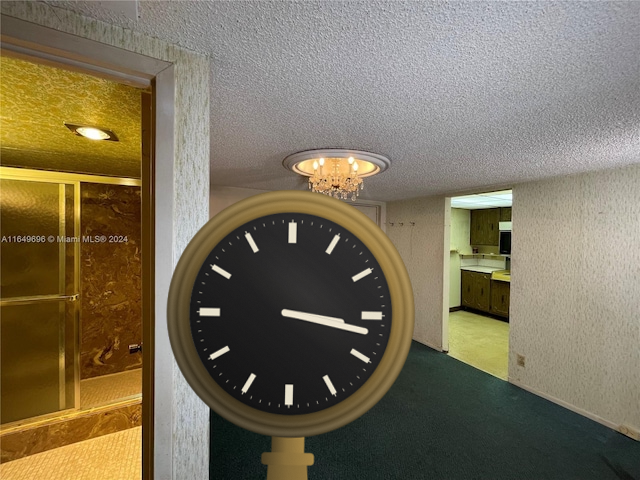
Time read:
3.17
